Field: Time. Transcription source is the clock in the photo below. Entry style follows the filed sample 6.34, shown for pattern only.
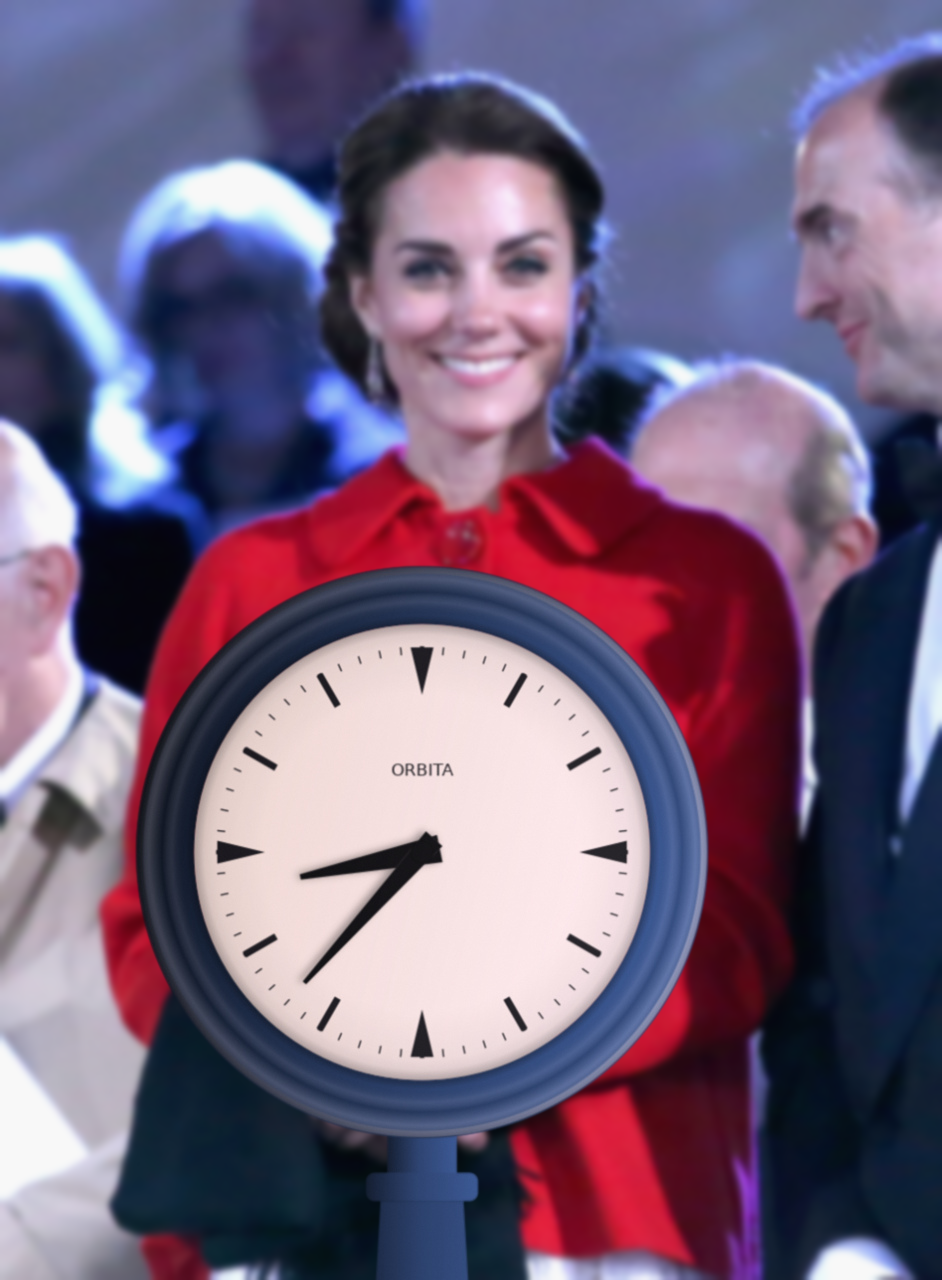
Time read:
8.37
